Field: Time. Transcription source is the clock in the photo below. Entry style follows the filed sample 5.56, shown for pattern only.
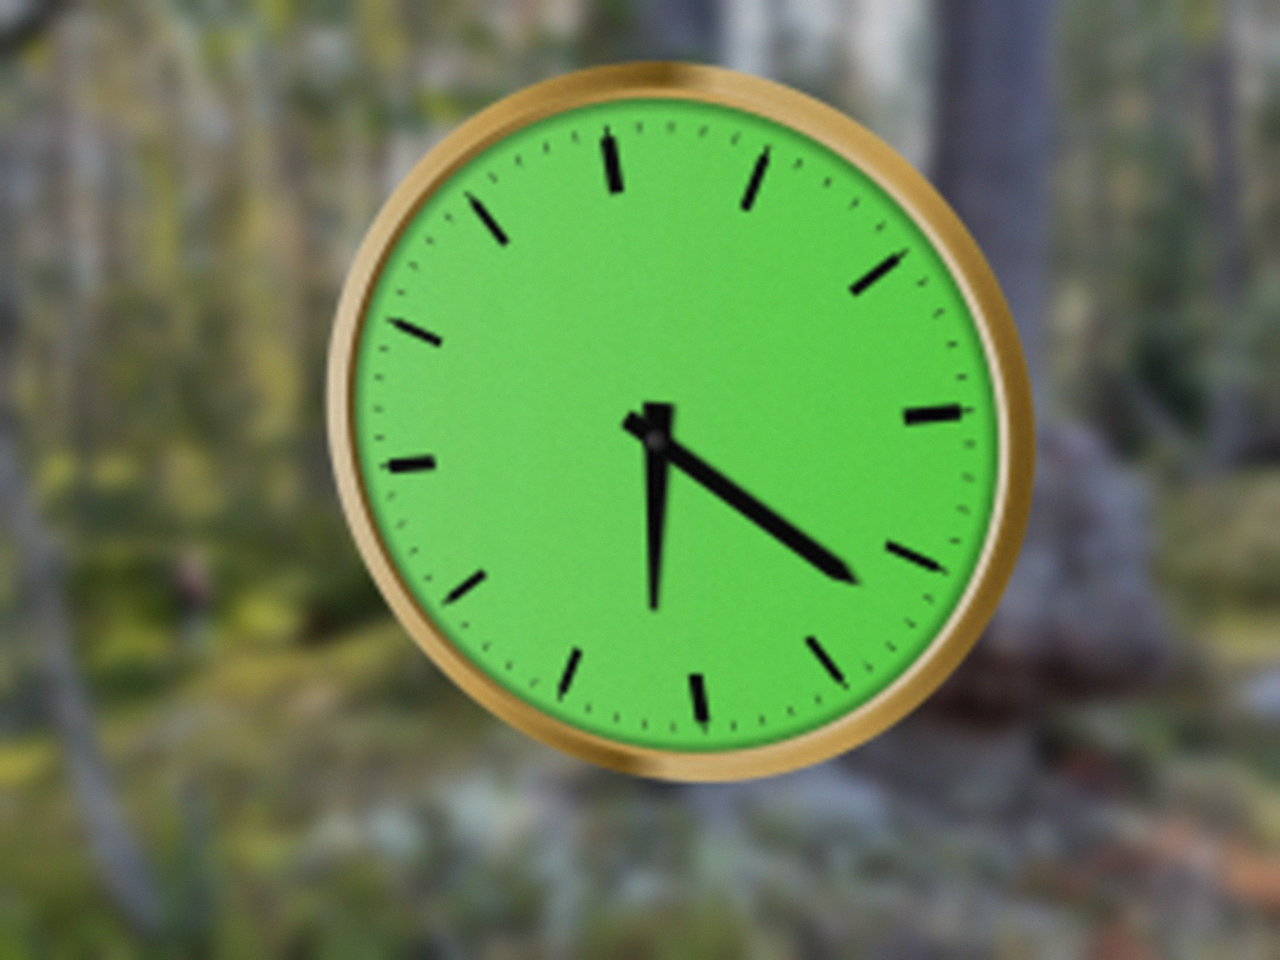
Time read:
6.22
